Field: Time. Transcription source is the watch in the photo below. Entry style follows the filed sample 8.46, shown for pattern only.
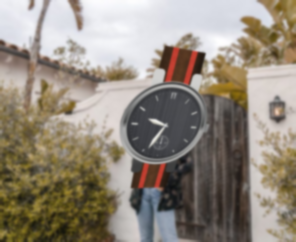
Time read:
9.34
